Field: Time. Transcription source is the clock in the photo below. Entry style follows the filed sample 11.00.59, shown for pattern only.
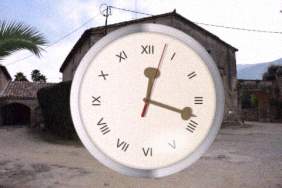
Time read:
12.18.03
